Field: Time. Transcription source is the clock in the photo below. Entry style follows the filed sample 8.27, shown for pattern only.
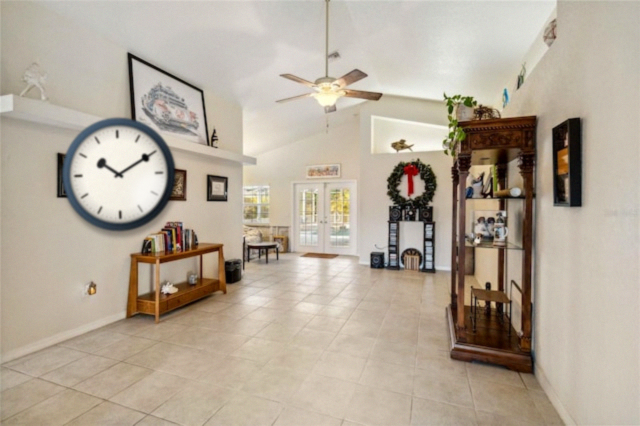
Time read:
10.10
